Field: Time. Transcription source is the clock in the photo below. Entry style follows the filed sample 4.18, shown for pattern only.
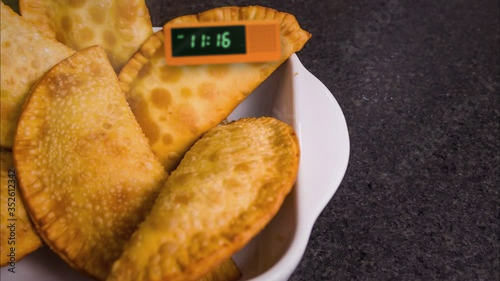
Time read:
11.16
